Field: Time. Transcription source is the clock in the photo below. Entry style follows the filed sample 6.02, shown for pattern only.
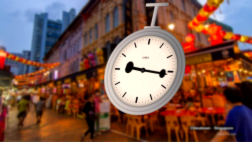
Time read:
9.16
